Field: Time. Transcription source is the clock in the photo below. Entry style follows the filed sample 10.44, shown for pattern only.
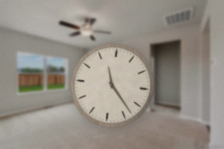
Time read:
11.23
